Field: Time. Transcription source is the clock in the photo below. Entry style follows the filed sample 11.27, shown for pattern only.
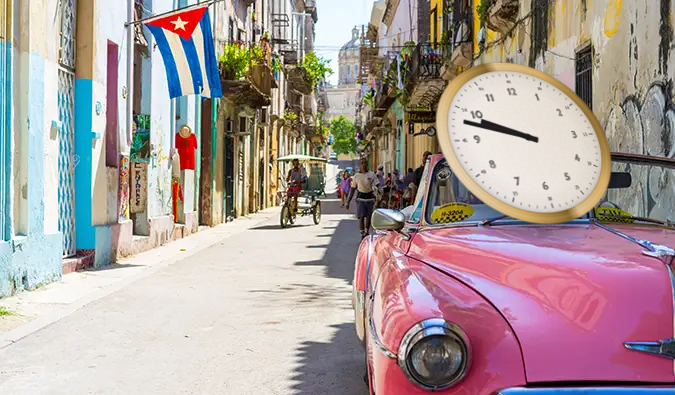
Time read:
9.48
